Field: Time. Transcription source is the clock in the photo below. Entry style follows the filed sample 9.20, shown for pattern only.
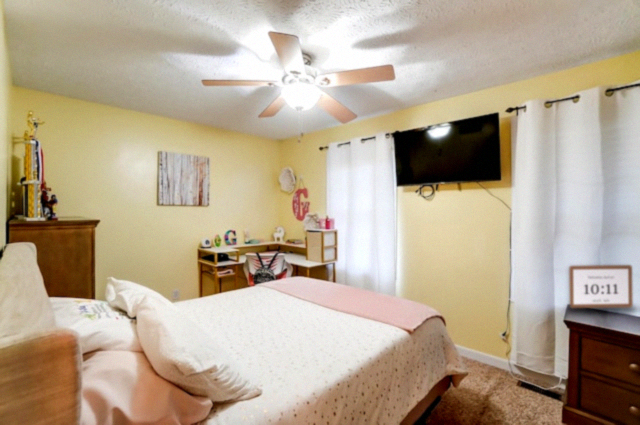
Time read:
10.11
